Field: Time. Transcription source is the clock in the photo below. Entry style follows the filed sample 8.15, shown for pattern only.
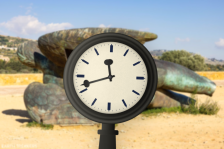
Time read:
11.42
